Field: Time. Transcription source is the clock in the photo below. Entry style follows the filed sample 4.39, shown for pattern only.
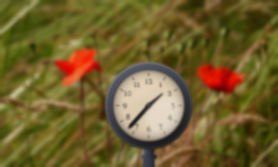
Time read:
1.37
